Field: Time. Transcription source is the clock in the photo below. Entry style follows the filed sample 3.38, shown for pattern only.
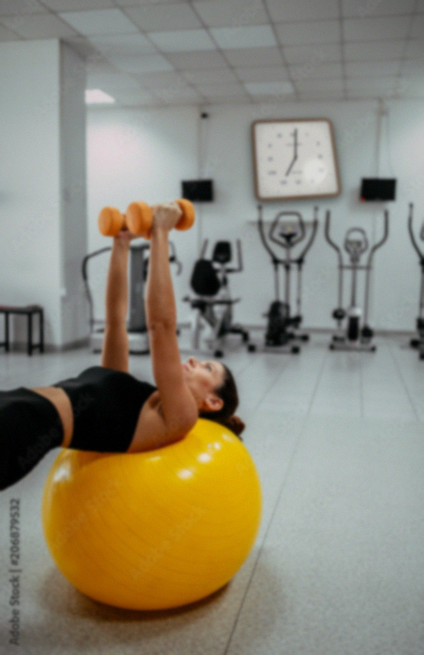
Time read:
7.01
